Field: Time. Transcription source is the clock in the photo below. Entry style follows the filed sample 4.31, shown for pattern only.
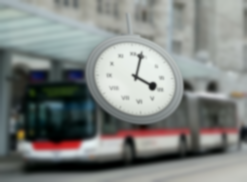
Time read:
4.03
